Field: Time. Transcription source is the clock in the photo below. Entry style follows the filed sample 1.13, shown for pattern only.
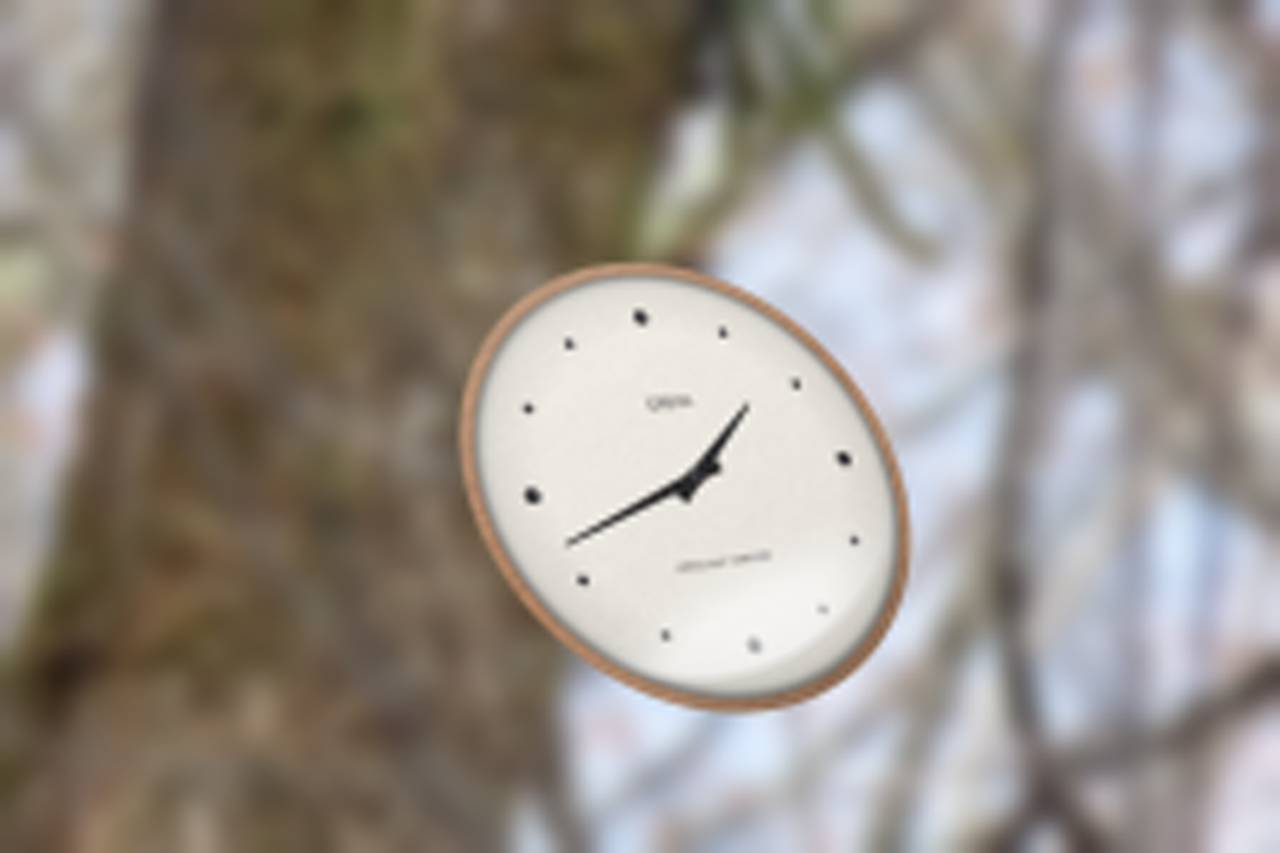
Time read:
1.42
